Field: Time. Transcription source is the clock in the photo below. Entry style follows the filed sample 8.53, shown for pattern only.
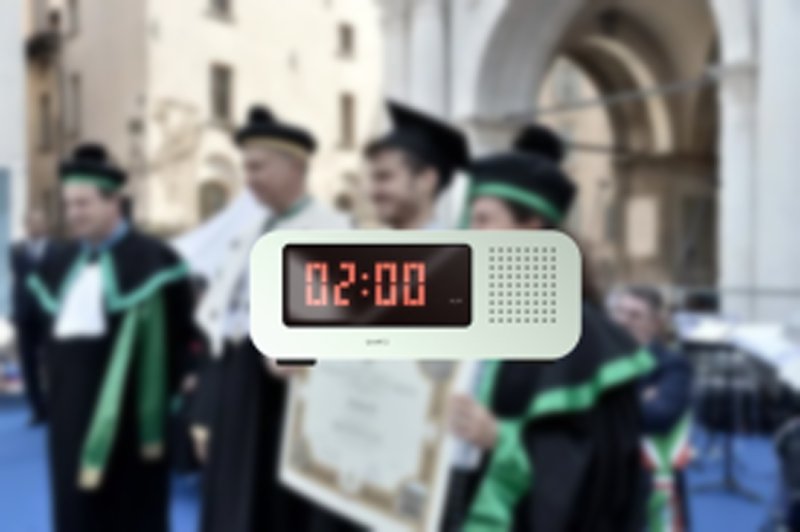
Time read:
2.00
